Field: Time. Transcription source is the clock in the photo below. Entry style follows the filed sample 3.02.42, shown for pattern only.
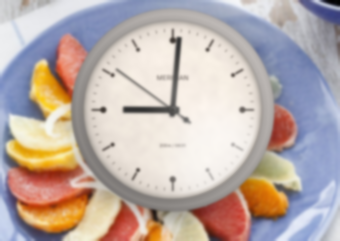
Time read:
9.00.51
